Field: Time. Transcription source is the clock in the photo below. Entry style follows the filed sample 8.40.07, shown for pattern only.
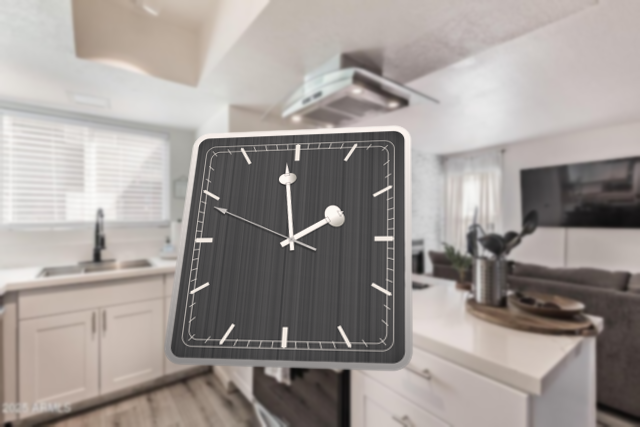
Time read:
1.58.49
